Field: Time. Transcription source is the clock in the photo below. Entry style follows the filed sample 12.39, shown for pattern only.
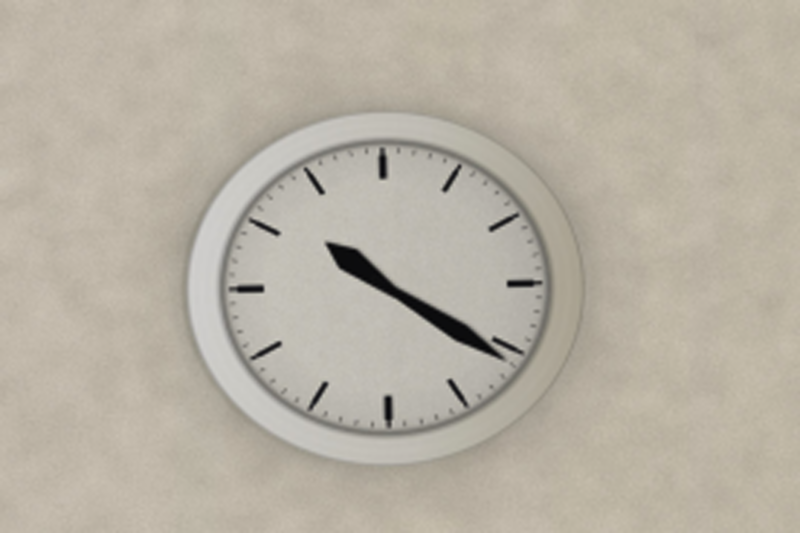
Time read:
10.21
